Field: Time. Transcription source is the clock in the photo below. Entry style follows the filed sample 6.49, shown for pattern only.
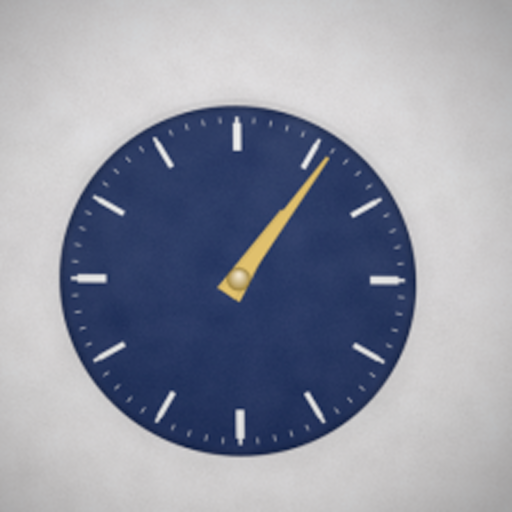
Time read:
1.06
